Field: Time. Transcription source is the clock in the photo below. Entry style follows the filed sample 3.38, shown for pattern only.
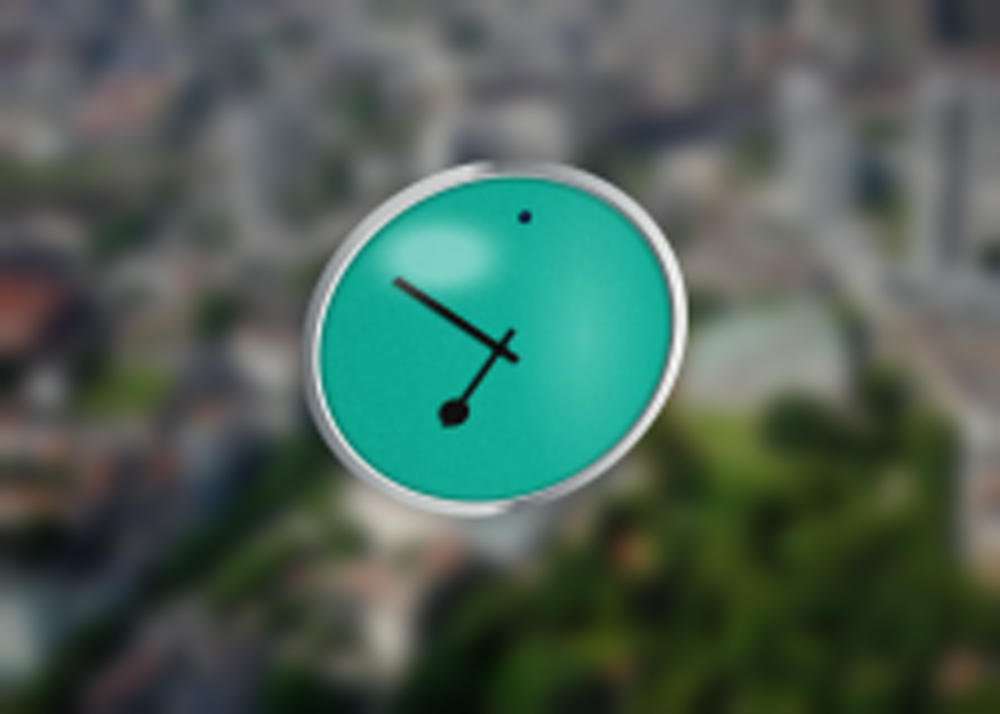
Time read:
6.50
